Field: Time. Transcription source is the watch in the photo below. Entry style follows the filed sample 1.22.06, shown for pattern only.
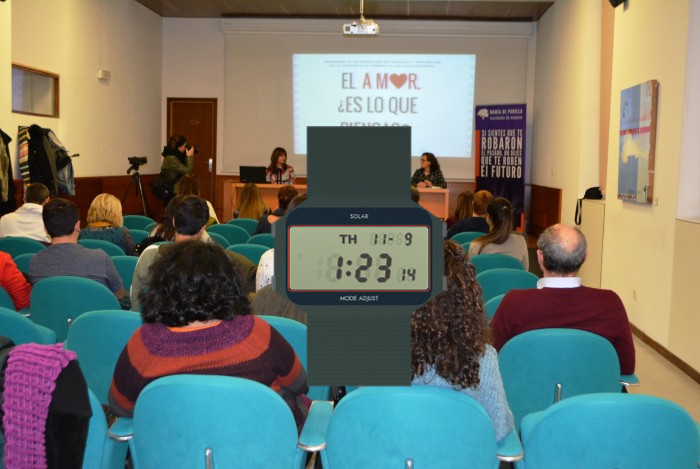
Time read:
1.23.14
